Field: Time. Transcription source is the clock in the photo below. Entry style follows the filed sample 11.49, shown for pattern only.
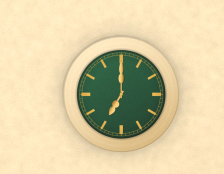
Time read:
7.00
